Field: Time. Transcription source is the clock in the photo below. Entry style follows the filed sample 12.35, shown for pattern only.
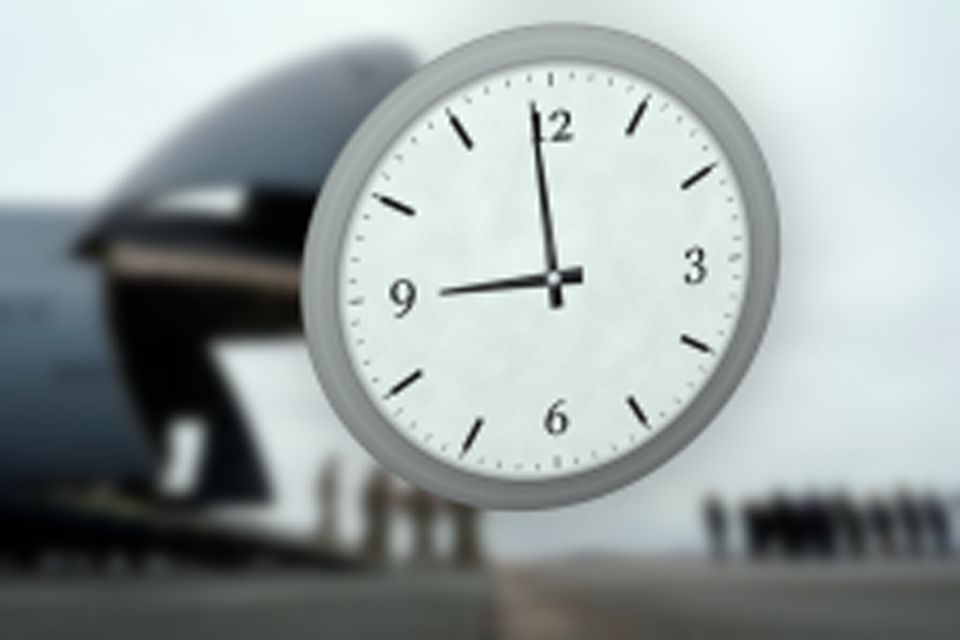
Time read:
8.59
